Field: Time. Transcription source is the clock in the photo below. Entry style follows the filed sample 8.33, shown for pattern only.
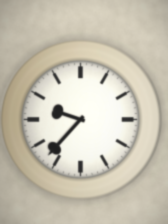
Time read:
9.37
